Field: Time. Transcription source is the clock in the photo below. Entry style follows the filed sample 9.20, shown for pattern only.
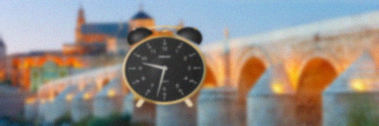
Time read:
9.32
